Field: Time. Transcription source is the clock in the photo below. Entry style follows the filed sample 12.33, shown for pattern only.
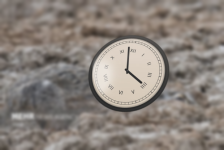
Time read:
3.58
